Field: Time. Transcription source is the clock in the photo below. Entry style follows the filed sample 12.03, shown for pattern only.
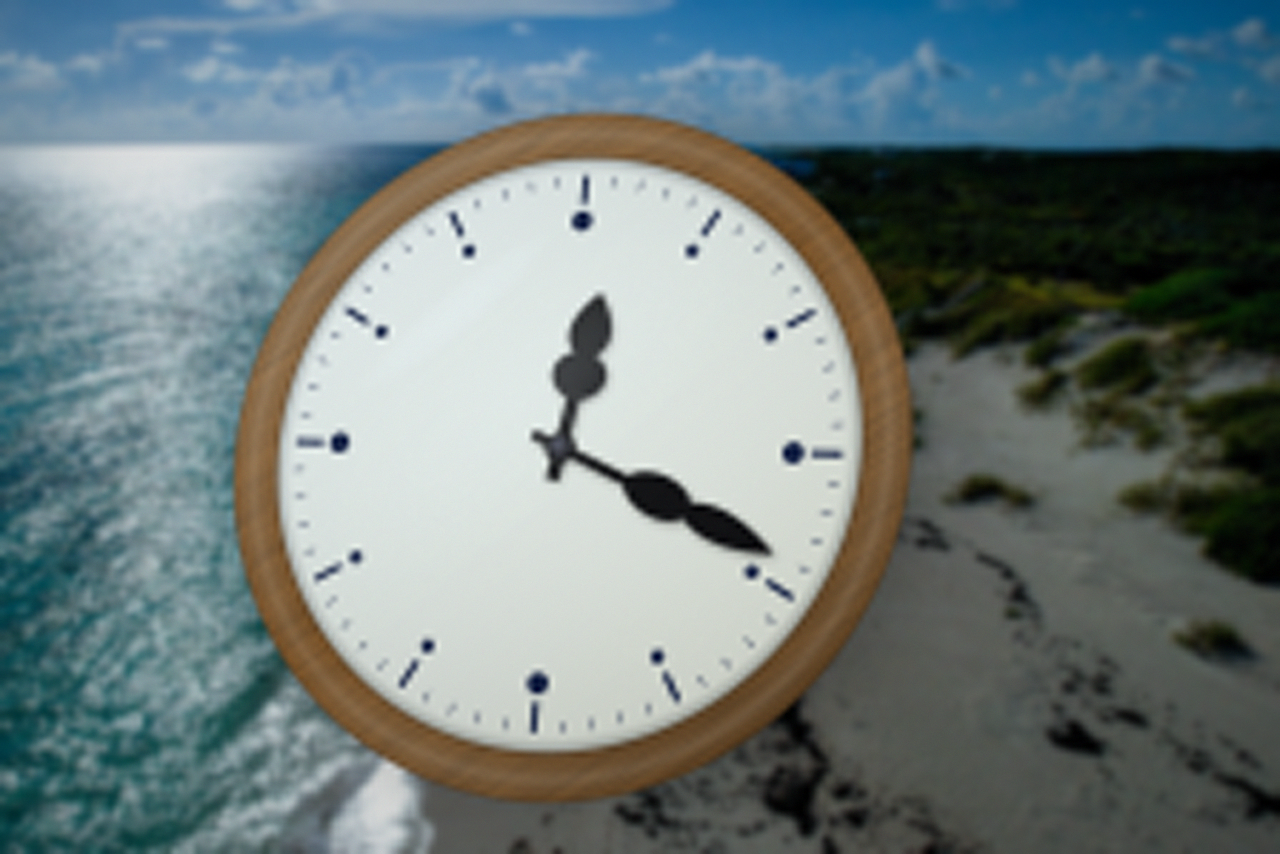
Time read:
12.19
